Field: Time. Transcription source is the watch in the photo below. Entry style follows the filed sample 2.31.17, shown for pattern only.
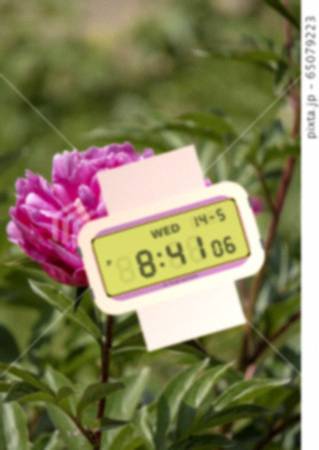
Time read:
8.41.06
